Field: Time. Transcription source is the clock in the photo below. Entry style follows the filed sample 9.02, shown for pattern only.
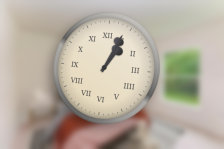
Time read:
1.04
